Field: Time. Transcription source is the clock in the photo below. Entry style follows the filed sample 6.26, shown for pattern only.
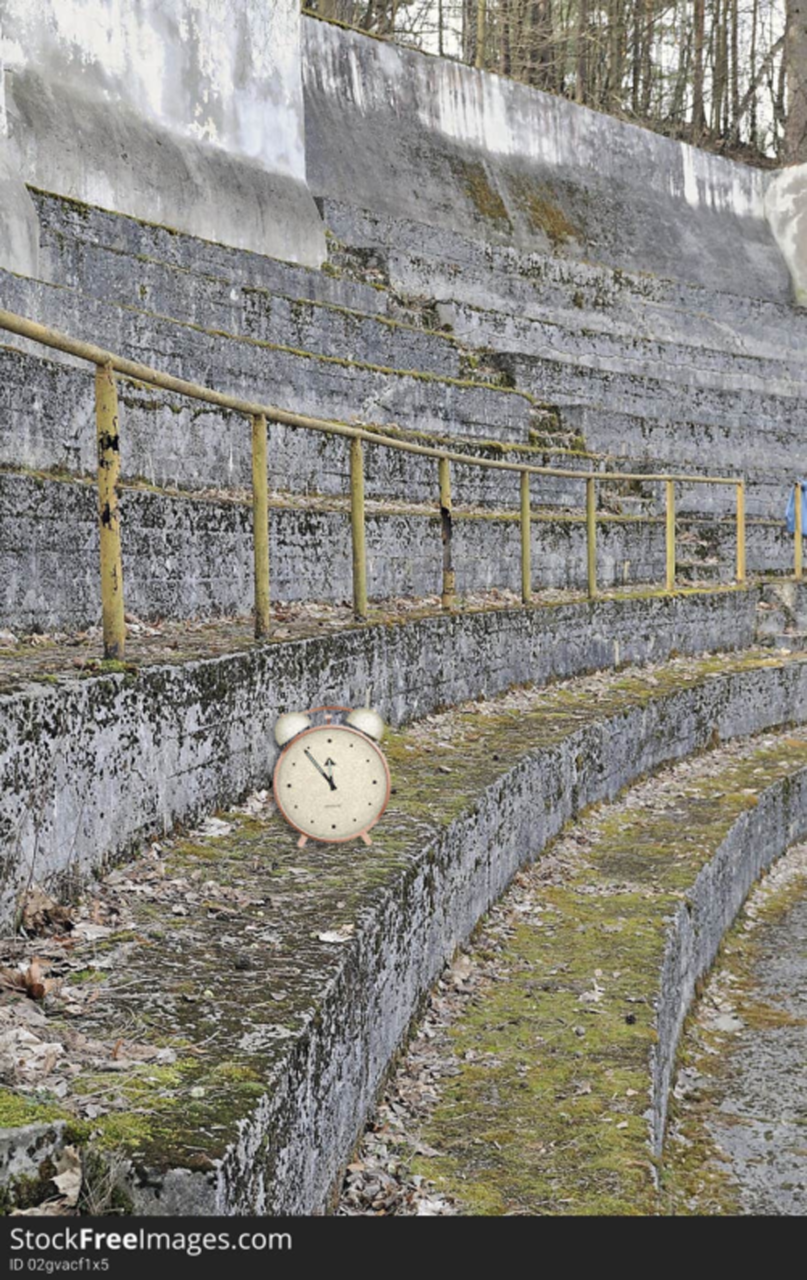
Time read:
11.54
